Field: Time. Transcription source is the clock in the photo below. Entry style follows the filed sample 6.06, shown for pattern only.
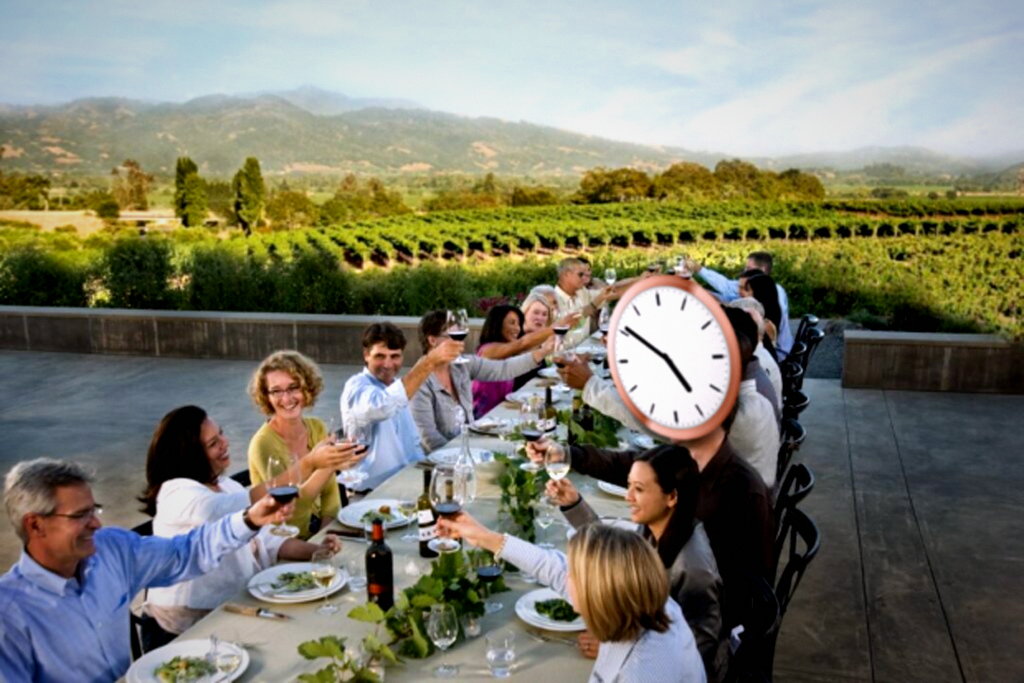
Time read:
4.51
